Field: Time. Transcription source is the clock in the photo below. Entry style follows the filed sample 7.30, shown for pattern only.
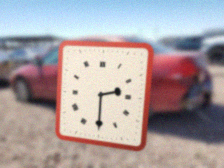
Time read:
2.30
